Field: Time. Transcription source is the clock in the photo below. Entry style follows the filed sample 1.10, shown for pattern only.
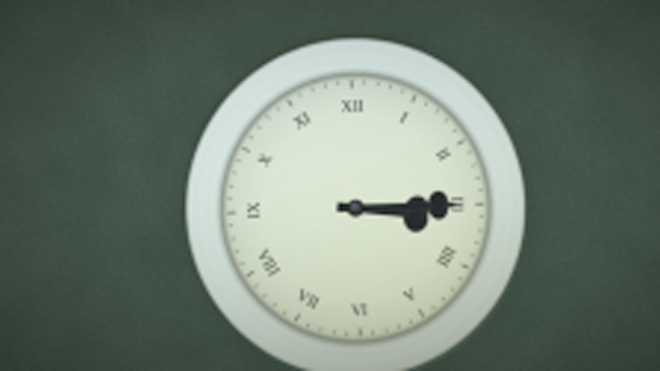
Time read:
3.15
